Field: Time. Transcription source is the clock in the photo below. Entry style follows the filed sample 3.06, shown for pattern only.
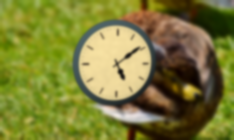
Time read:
5.09
